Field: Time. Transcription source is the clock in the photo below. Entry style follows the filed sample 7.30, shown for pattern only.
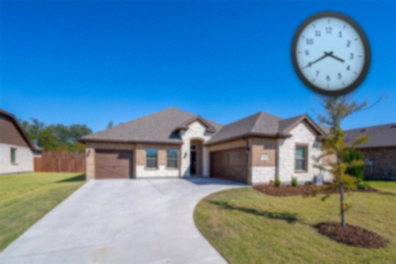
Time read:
3.40
